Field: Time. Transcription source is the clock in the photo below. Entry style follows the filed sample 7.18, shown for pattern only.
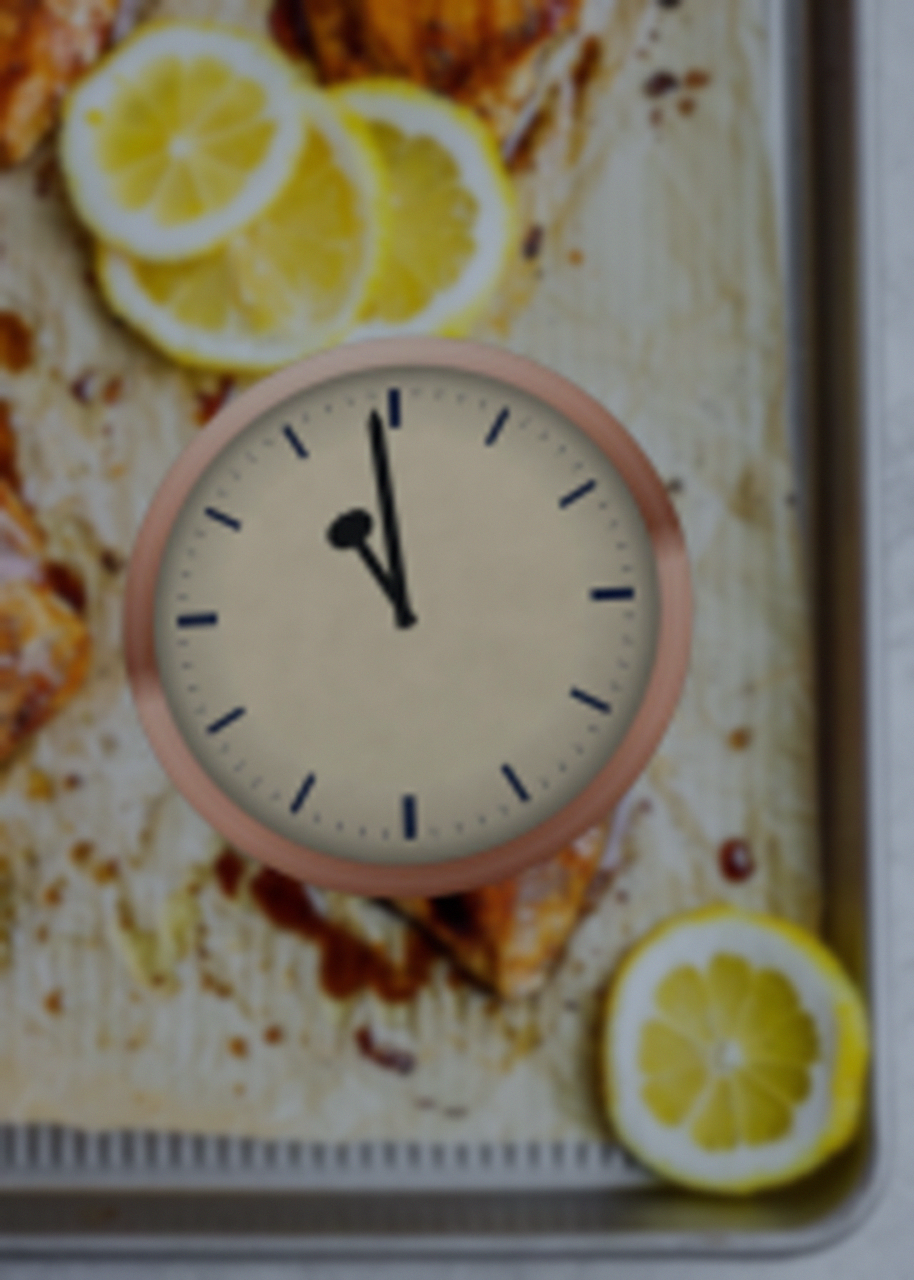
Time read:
10.59
